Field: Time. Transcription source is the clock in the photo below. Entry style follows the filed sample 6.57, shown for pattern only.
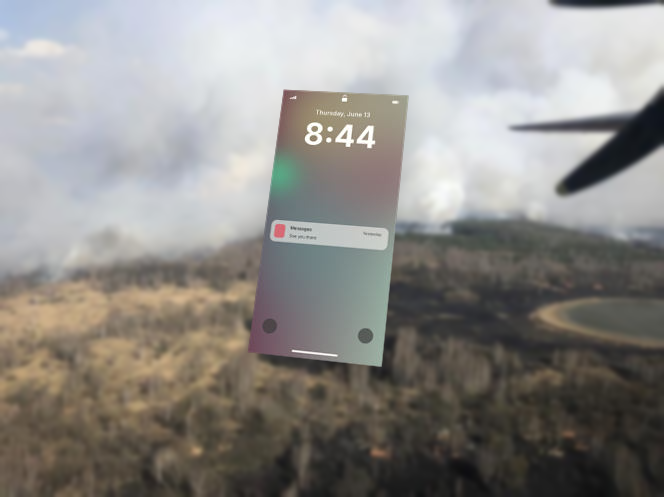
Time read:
8.44
